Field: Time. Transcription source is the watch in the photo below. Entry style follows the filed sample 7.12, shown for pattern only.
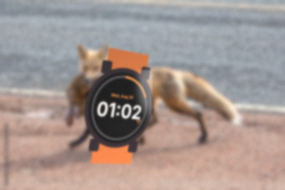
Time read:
1.02
